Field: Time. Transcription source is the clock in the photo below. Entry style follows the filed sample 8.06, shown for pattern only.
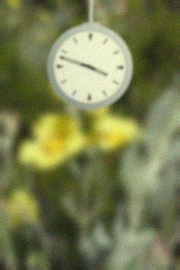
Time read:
3.48
